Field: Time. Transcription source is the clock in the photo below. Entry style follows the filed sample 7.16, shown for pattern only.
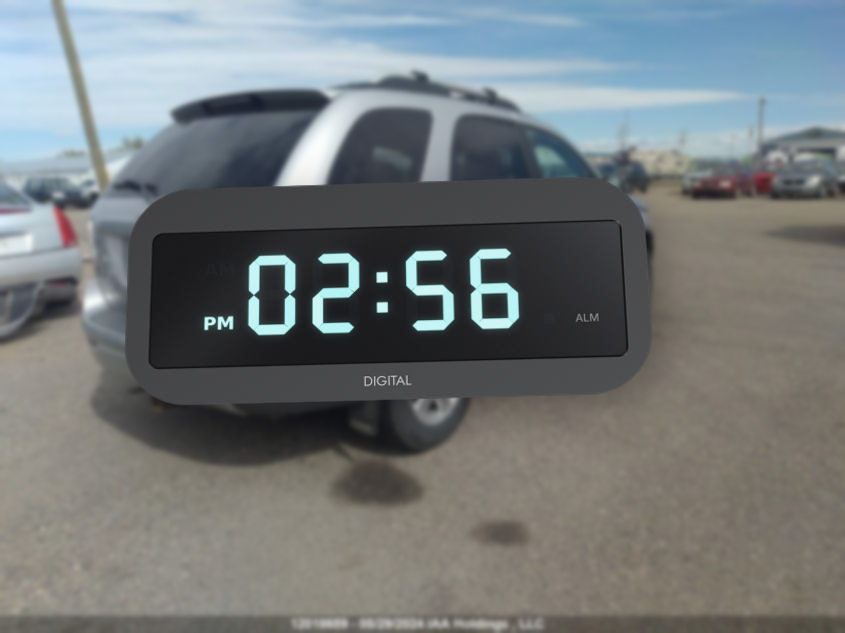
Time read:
2.56
